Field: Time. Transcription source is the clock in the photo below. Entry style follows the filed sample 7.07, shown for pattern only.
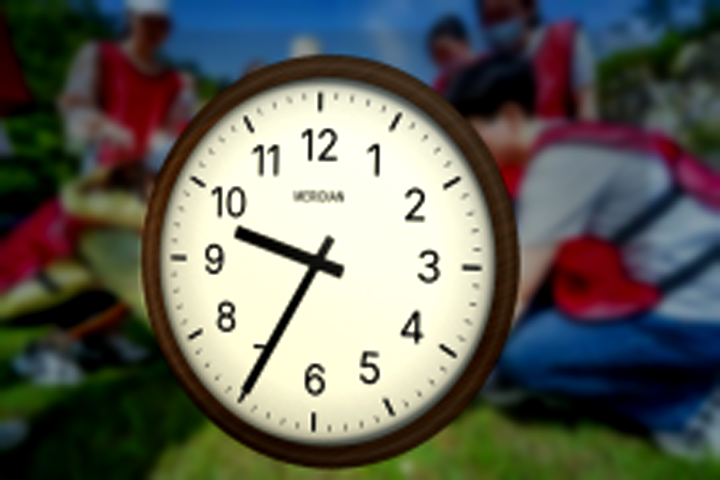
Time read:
9.35
